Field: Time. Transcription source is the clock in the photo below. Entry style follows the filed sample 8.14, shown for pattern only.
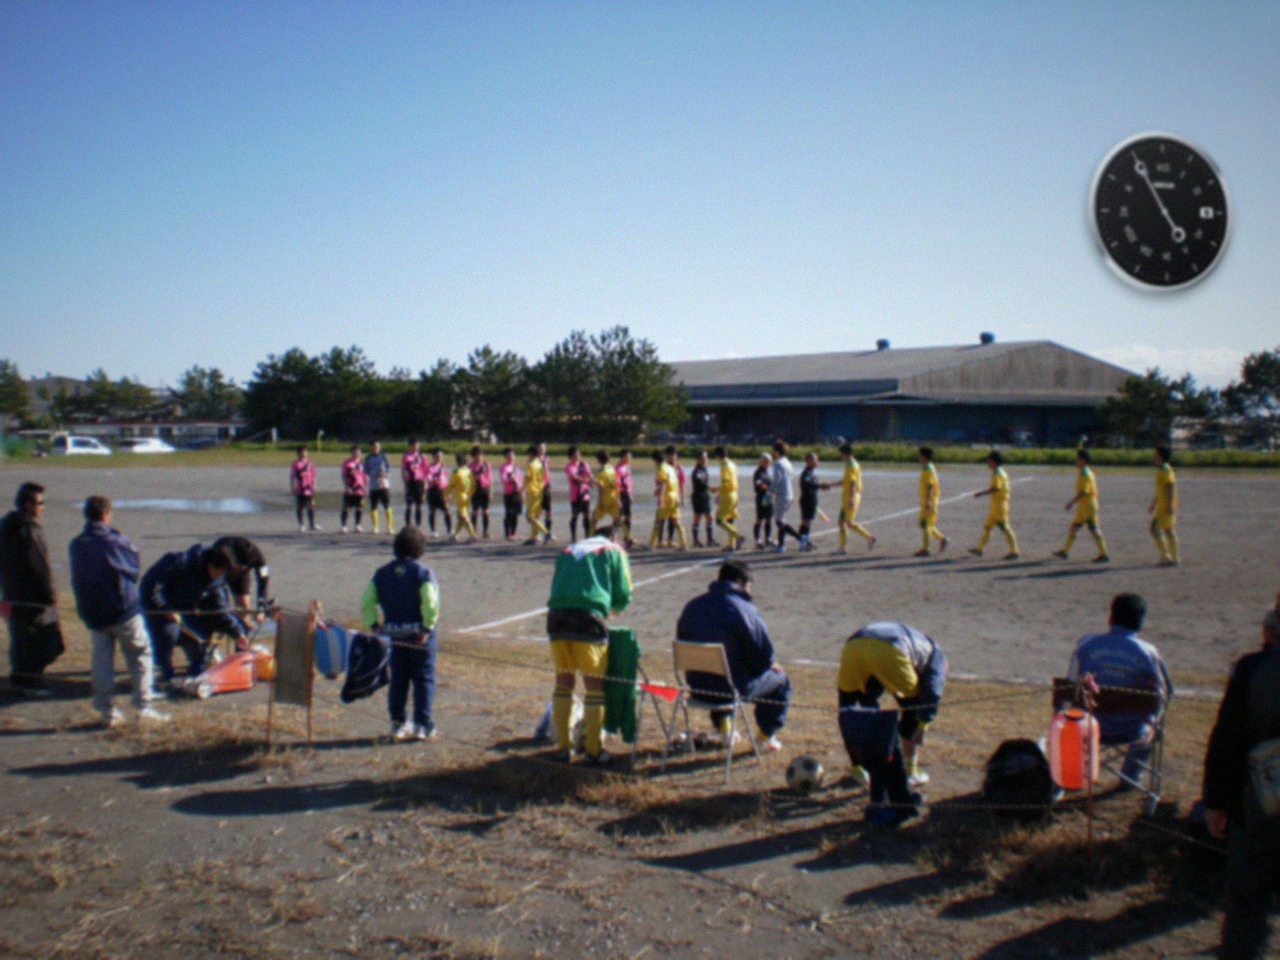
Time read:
4.55
